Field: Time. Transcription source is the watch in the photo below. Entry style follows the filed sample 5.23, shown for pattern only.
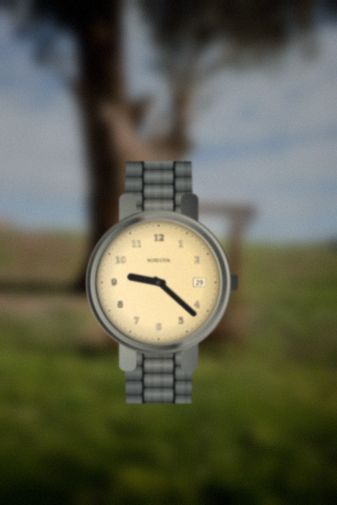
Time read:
9.22
